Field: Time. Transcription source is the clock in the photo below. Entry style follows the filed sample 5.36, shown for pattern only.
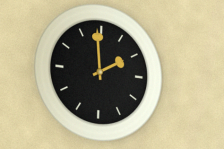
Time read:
1.59
